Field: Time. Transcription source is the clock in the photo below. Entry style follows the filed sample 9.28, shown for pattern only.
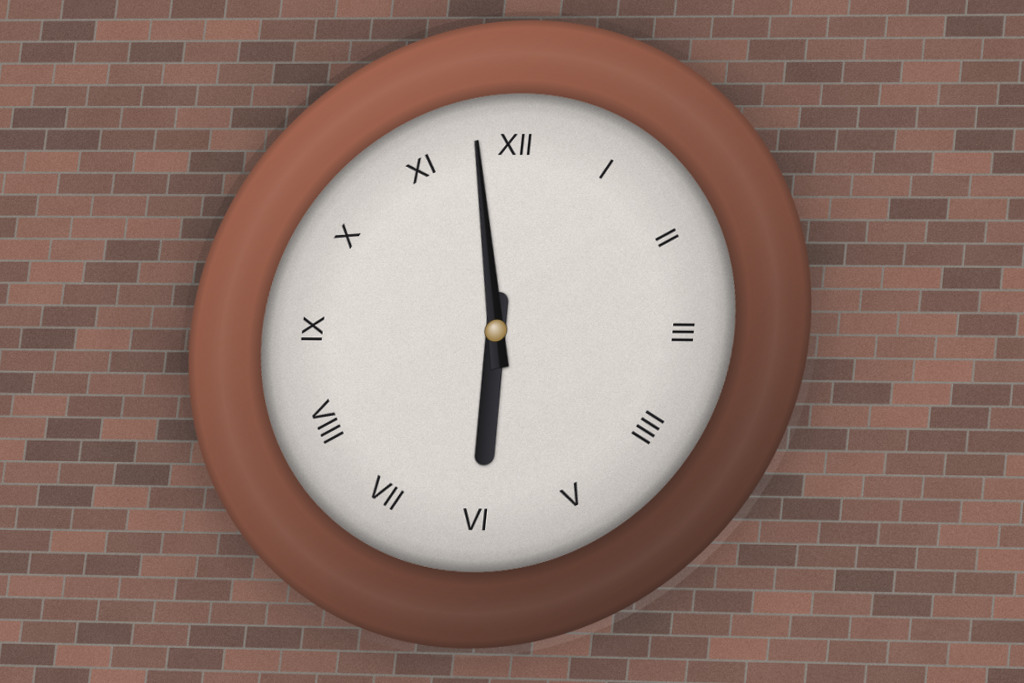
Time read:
5.58
